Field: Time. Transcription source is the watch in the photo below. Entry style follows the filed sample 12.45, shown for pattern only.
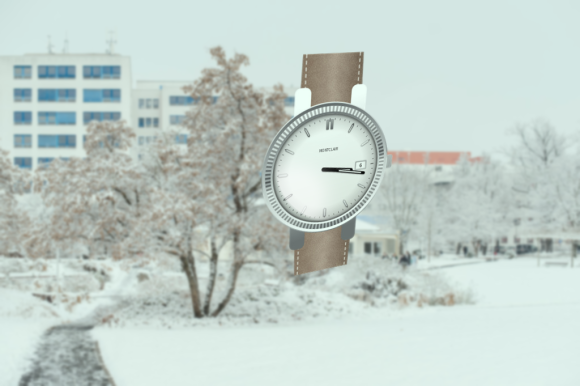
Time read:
3.17
